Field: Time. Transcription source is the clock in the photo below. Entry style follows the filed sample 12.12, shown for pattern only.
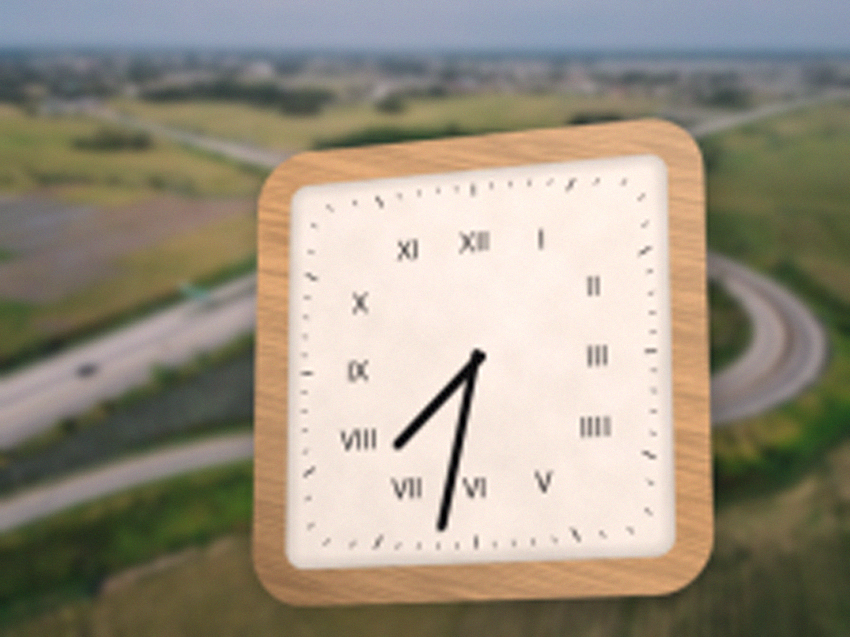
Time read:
7.32
